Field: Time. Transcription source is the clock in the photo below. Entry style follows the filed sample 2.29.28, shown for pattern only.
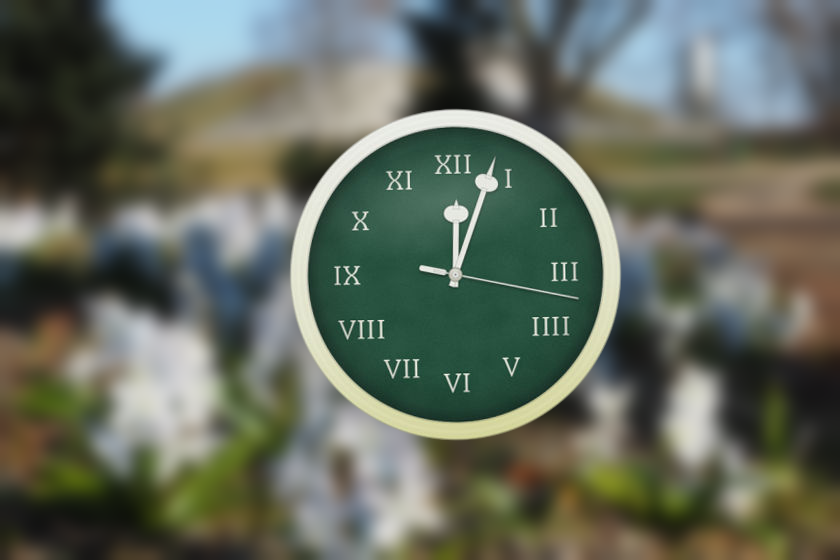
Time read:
12.03.17
